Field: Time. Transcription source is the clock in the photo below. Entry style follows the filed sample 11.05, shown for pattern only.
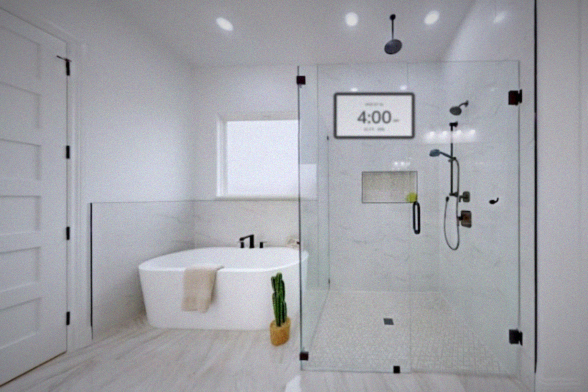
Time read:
4.00
